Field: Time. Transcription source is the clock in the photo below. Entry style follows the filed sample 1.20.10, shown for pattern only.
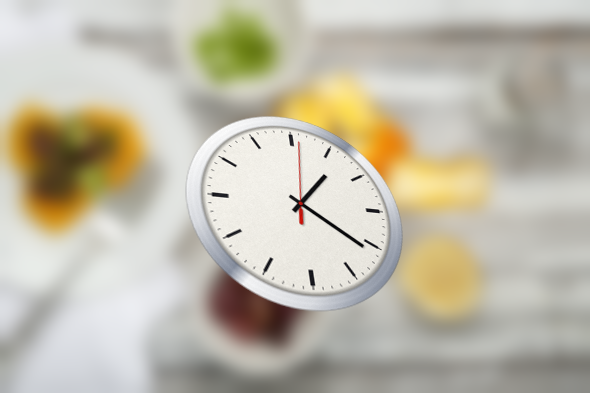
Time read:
1.21.01
